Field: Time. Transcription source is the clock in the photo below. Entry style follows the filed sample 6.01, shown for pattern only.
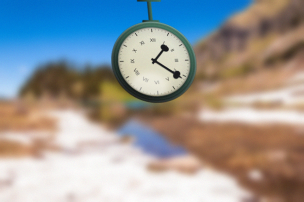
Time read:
1.21
